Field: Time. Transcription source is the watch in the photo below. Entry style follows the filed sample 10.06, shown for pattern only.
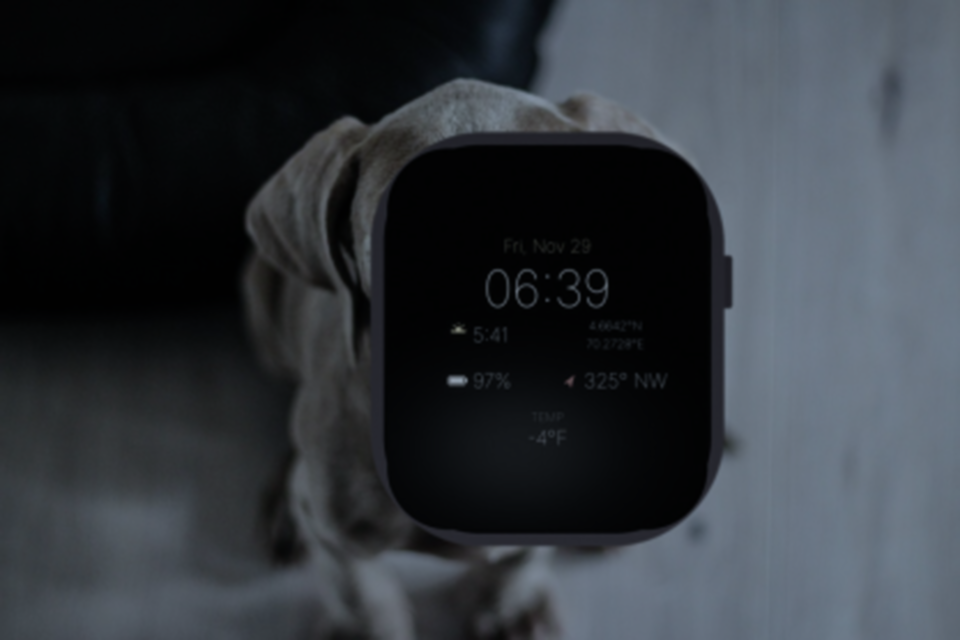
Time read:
6.39
